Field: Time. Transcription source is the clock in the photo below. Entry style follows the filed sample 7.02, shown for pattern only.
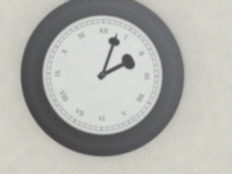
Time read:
2.03
